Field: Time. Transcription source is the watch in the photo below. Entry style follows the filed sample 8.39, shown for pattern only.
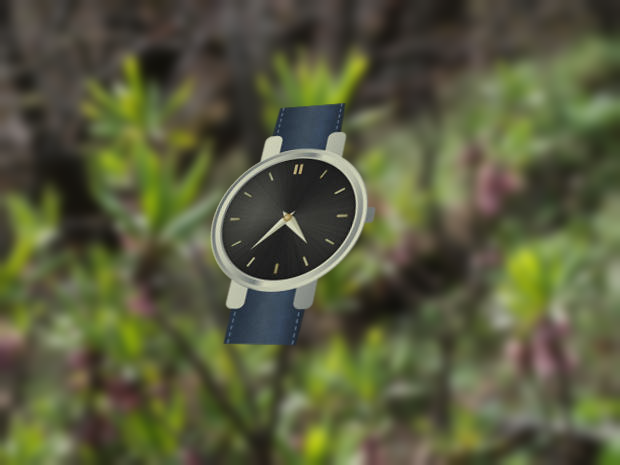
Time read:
4.37
